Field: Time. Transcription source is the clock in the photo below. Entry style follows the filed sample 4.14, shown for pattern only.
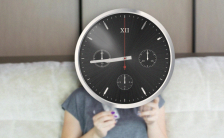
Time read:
8.44
